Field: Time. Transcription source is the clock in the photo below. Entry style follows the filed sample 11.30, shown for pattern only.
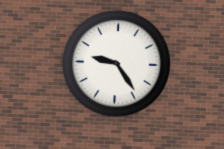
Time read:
9.24
